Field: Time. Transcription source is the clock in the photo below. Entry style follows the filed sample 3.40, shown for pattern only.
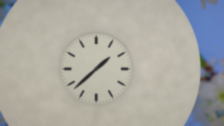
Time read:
1.38
